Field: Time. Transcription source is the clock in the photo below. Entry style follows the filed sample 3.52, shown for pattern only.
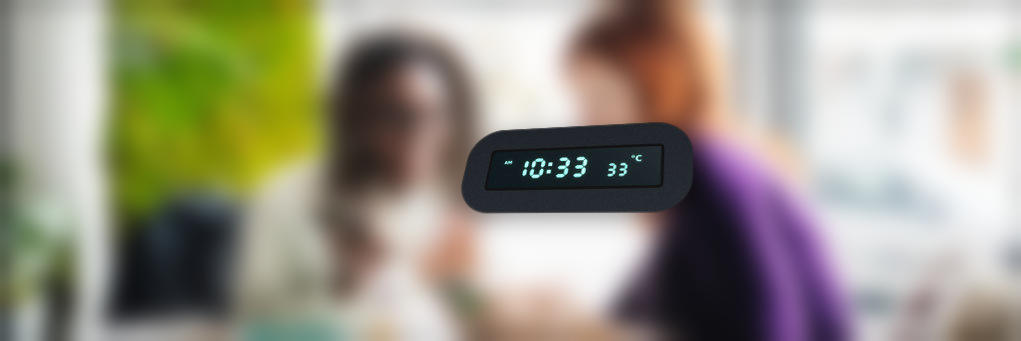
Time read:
10.33
